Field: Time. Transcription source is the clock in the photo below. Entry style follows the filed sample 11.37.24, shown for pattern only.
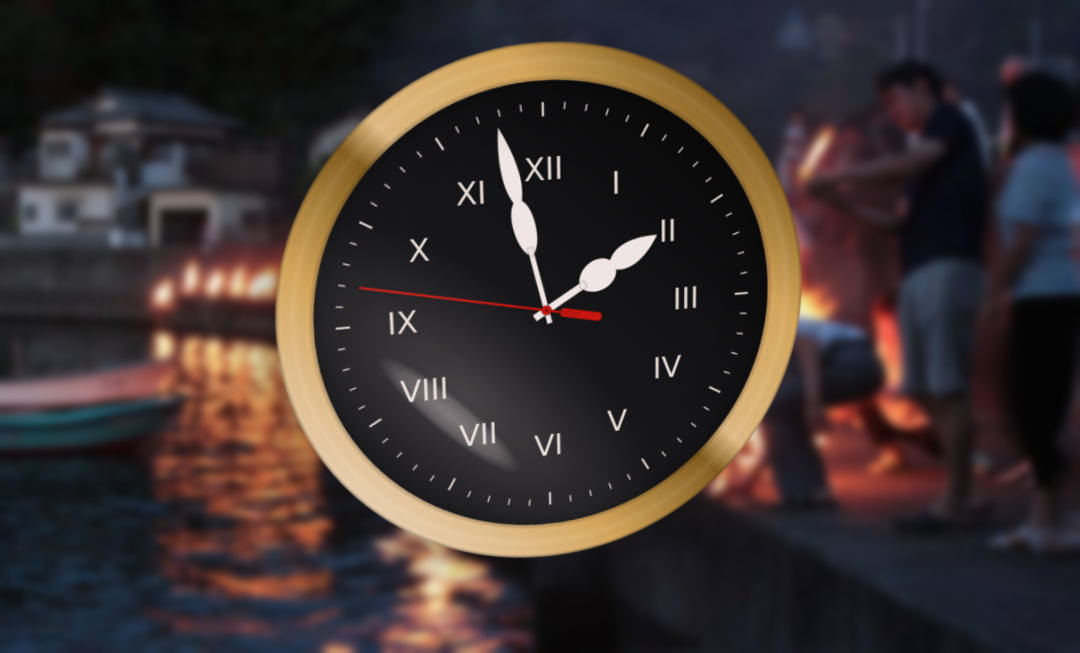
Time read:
1.57.47
